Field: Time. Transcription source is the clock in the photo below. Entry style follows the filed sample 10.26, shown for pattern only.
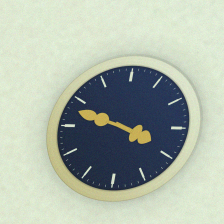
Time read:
3.48
